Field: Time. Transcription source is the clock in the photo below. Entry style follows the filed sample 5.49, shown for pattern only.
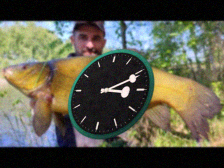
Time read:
3.11
